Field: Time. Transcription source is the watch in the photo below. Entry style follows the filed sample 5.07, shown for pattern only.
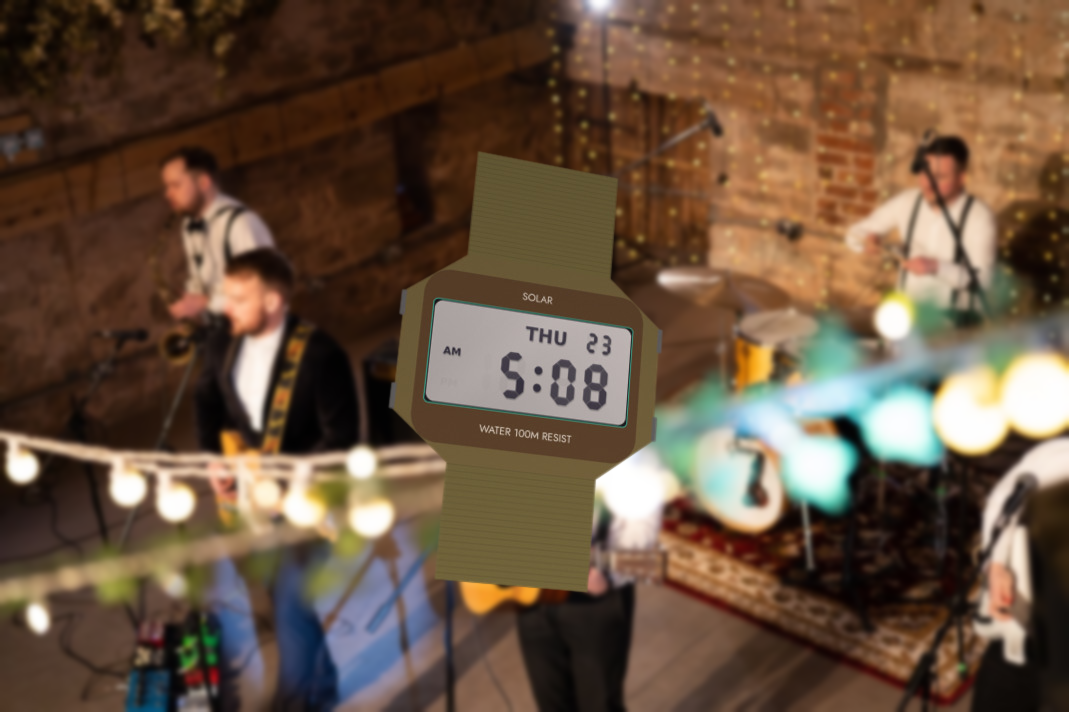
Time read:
5.08
